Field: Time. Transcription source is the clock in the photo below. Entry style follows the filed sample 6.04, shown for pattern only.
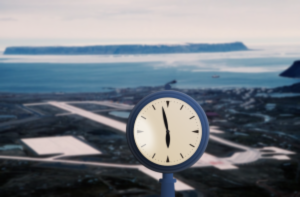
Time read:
5.58
